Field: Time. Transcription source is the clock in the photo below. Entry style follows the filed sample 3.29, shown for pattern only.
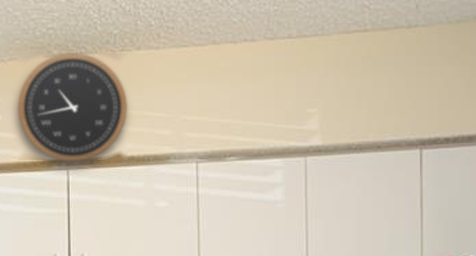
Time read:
10.43
